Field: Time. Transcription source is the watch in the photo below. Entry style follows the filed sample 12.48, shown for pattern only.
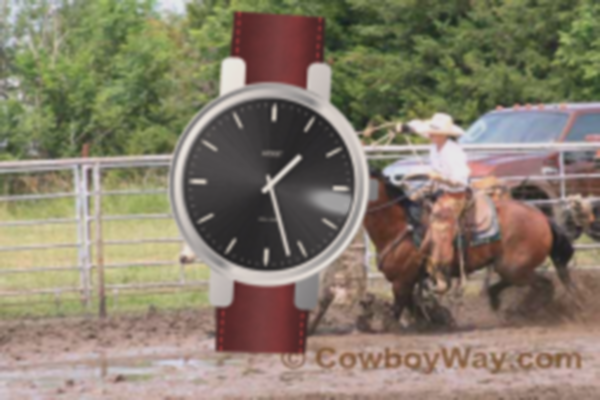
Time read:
1.27
